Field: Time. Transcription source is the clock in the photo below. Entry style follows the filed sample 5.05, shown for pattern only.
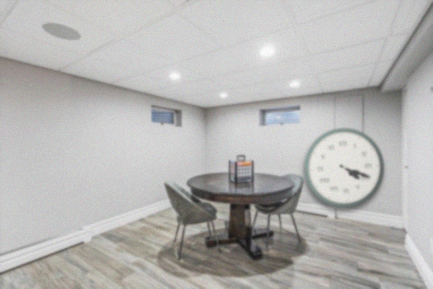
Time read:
4.19
